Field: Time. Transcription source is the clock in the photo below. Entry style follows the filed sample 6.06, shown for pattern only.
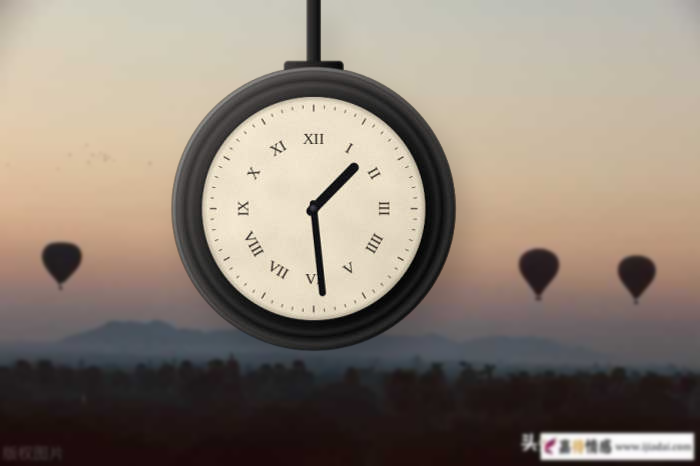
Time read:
1.29
